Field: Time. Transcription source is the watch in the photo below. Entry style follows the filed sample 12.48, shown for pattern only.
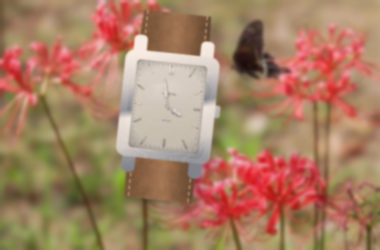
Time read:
3.58
